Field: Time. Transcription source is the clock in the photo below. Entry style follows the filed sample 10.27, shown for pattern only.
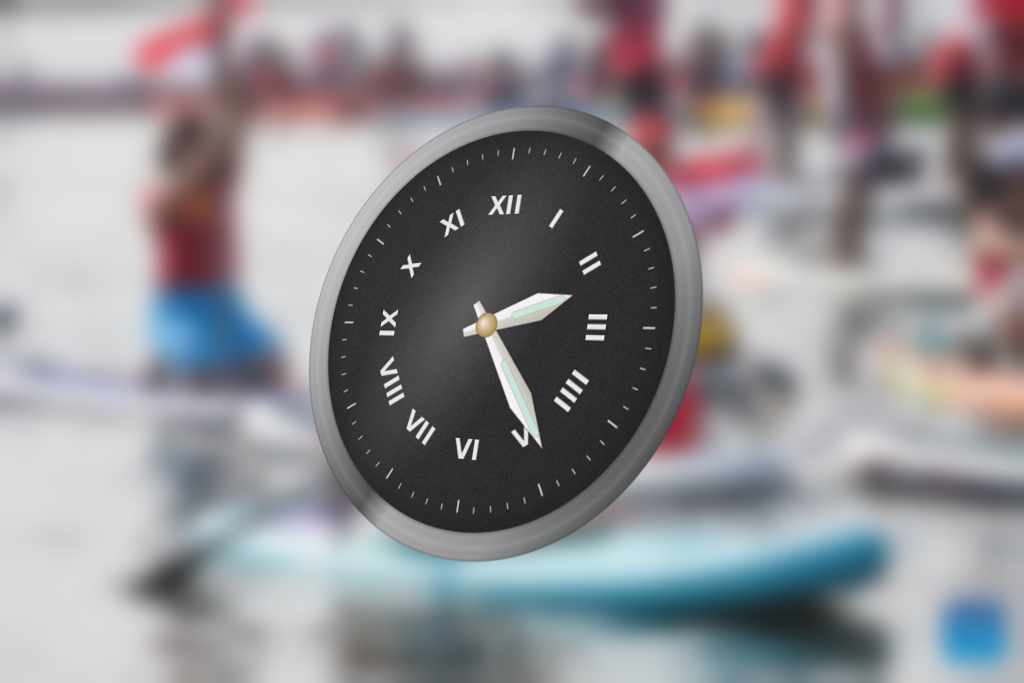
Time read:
2.24
